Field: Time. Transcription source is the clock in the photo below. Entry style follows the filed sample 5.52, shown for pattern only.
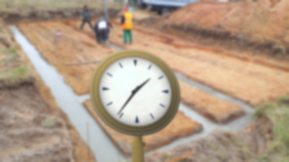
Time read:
1.36
